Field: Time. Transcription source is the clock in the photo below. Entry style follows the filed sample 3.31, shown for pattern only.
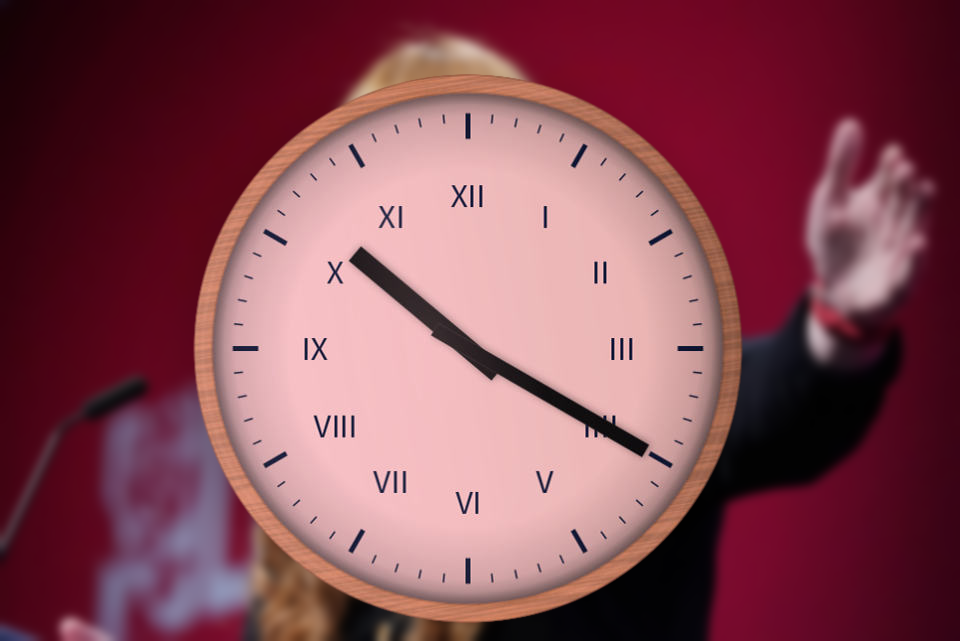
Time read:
10.20
